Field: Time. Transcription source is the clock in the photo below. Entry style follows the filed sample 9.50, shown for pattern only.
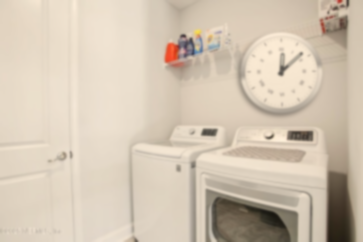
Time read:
12.08
